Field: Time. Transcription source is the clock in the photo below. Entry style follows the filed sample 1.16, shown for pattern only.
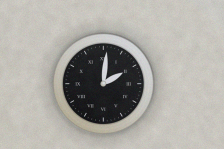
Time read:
2.01
